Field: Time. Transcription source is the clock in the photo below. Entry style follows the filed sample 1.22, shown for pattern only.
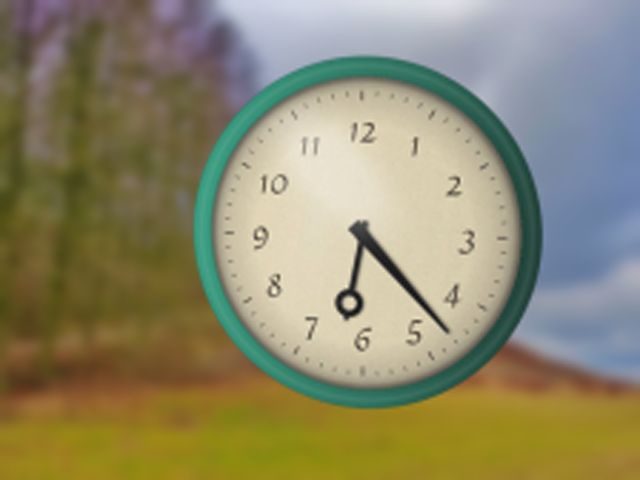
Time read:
6.23
